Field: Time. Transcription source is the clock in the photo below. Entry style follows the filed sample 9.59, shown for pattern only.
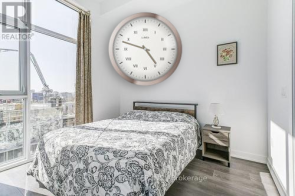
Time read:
4.48
